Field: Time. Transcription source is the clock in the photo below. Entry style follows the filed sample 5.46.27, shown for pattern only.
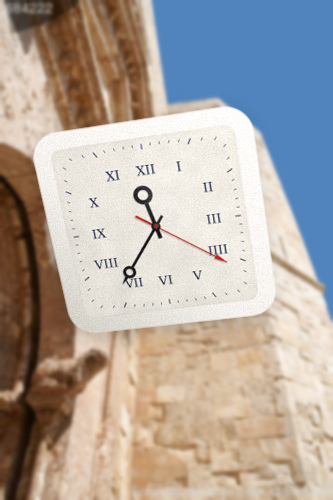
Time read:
11.36.21
